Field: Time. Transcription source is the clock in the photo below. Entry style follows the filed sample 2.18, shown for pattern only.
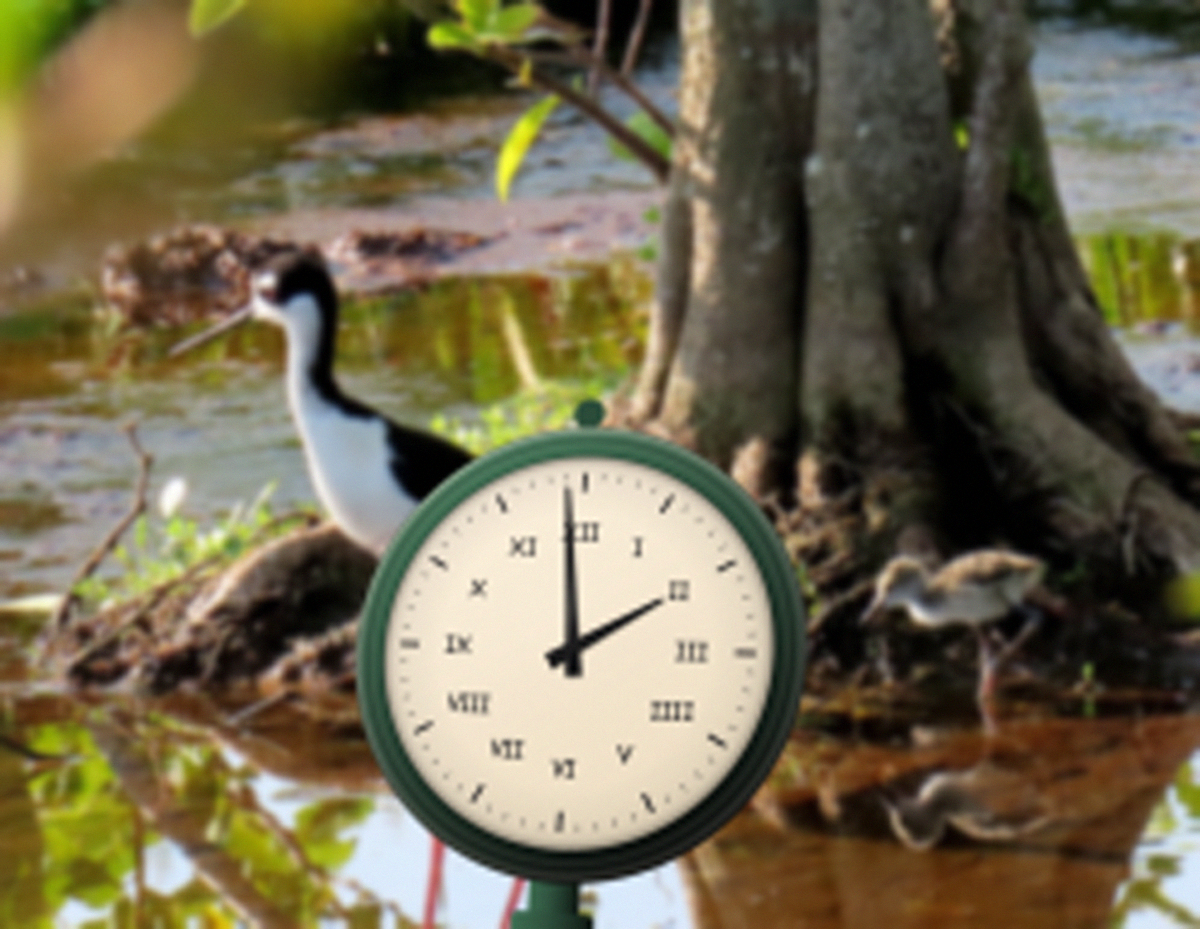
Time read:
1.59
